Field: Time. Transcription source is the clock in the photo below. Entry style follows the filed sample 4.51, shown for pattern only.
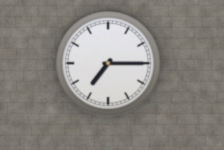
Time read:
7.15
